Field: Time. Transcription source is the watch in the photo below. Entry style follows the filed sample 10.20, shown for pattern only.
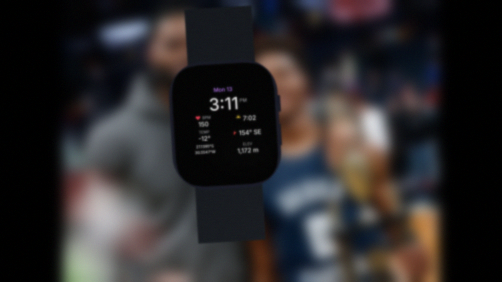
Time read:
3.11
